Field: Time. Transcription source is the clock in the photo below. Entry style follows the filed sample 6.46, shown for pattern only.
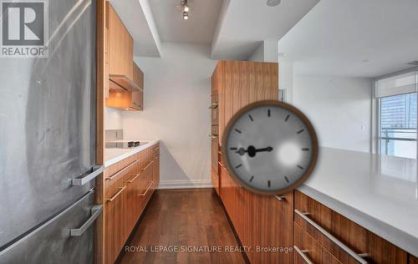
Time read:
8.44
